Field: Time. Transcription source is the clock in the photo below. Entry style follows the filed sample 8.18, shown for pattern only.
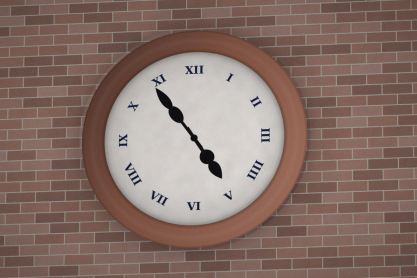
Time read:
4.54
